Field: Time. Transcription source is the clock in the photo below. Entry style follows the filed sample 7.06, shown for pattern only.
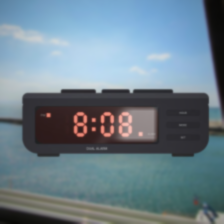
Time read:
8.08
